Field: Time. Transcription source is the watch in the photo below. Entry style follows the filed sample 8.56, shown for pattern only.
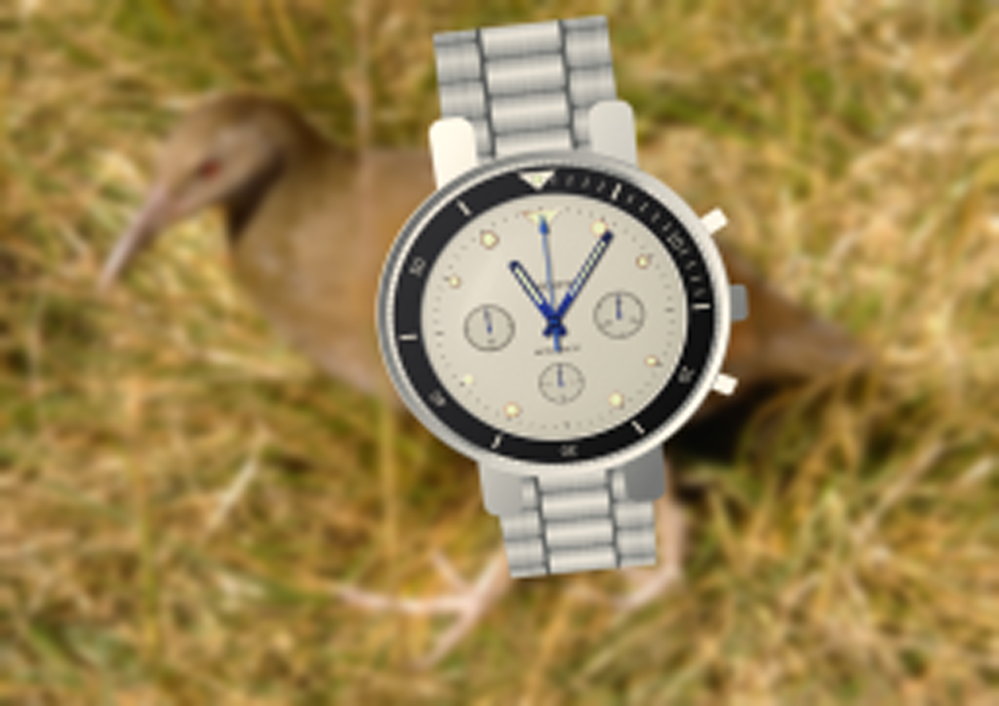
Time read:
11.06
